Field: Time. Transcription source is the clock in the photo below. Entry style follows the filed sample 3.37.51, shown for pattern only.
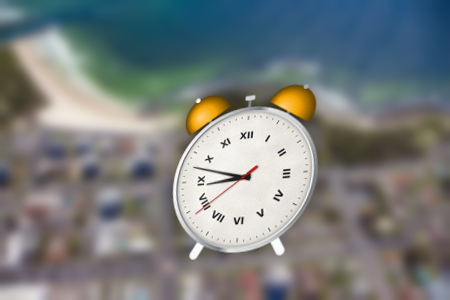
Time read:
8.47.39
